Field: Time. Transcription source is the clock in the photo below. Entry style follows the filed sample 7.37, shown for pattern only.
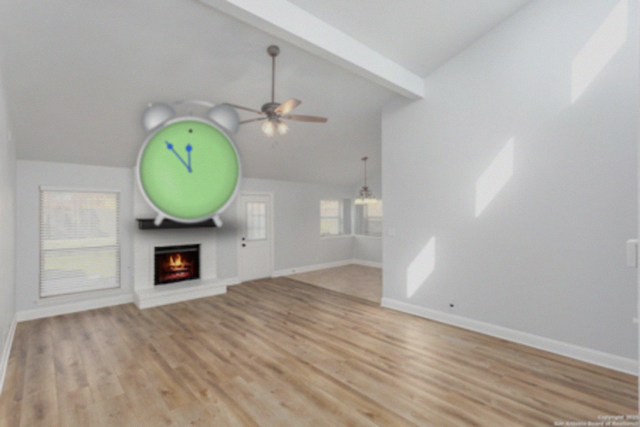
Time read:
11.53
